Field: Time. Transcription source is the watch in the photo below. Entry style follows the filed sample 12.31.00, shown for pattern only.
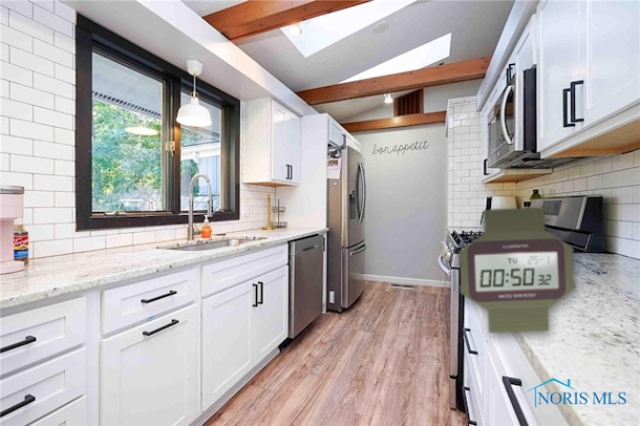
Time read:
0.50.32
